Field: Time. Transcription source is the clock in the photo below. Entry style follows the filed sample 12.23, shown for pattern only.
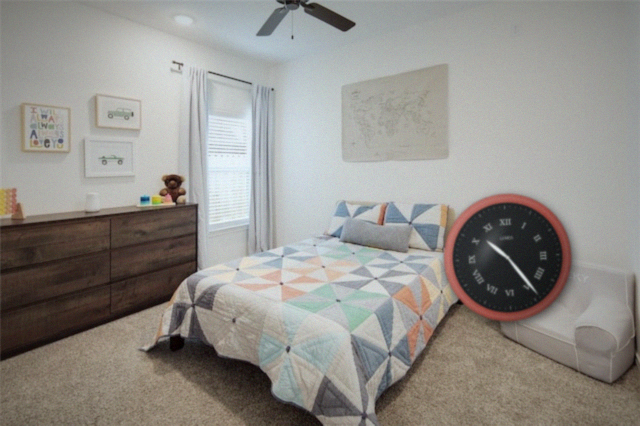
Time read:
10.24
